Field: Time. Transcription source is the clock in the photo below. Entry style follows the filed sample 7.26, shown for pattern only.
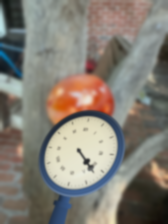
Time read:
4.22
